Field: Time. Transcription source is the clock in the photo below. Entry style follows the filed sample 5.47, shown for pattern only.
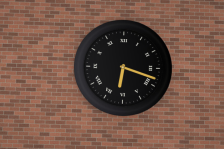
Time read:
6.18
